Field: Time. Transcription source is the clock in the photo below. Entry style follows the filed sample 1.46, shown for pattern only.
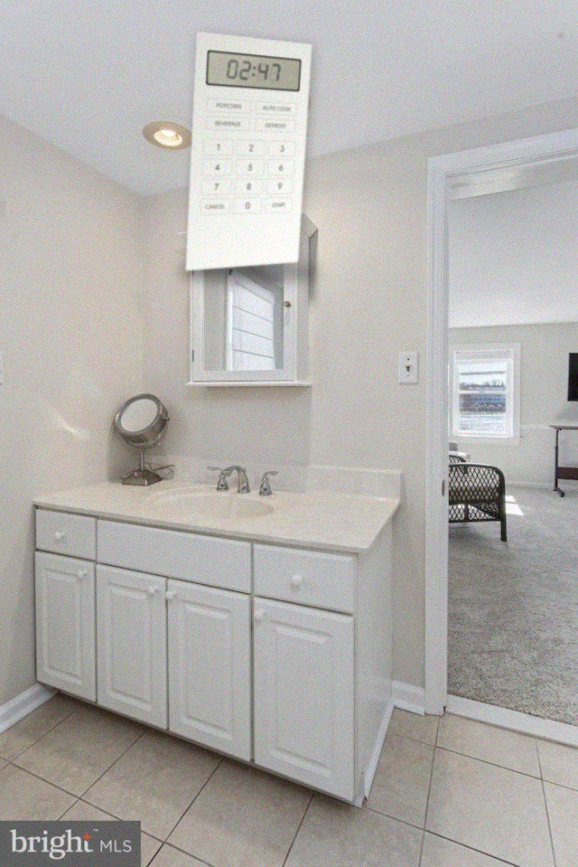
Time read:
2.47
